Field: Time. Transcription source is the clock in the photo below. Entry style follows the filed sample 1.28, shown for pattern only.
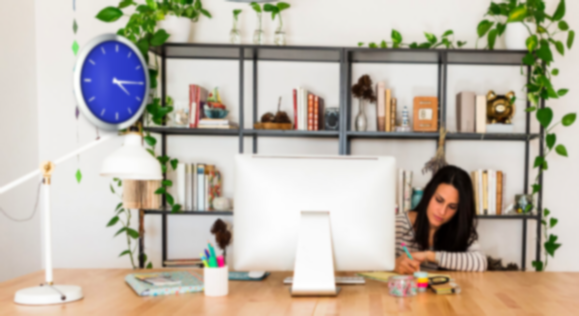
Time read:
4.15
